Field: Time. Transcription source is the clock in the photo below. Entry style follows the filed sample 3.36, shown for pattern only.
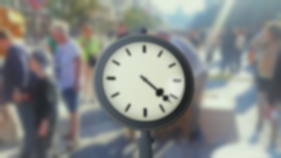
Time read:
4.22
